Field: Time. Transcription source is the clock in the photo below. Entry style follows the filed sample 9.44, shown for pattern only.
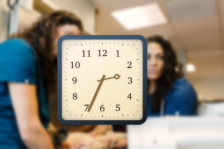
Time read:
2.34
